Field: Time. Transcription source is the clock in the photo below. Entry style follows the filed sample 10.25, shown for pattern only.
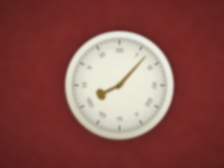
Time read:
8.07
